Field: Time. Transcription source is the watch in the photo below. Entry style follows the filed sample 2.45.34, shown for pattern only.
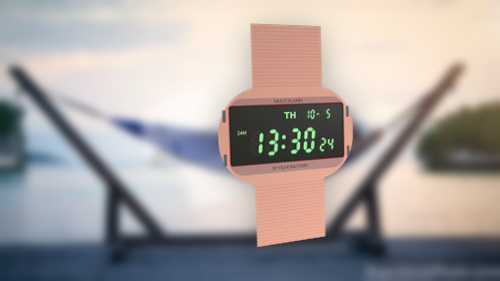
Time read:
13.30.24
